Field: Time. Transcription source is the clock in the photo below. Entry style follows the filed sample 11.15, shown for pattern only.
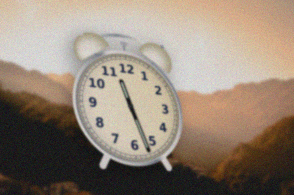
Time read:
11.27
